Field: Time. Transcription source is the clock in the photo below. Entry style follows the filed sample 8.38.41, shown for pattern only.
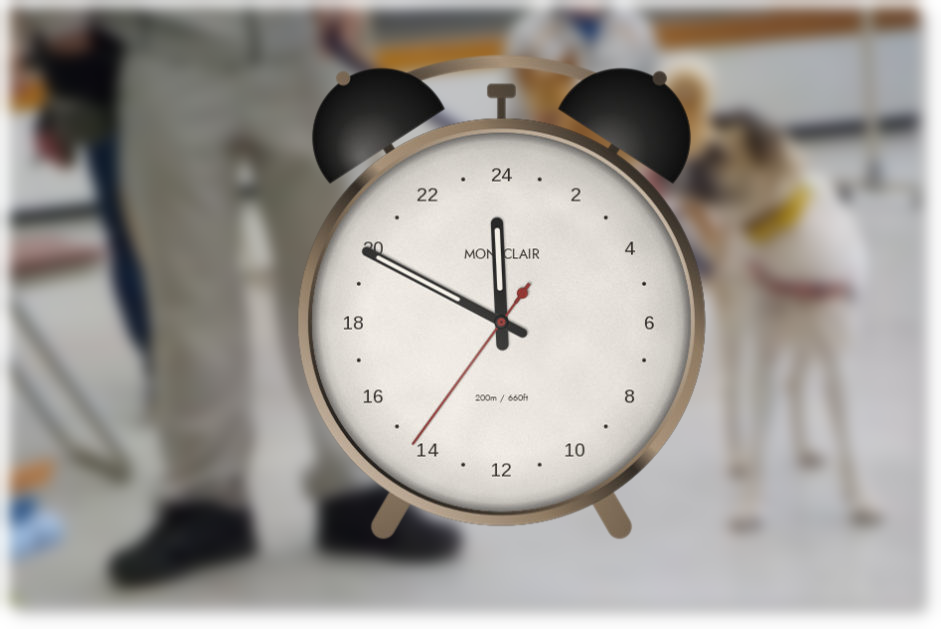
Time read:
23.49.36
